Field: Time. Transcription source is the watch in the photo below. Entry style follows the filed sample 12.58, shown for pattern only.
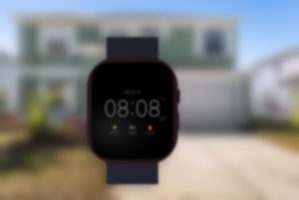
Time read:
8.08
